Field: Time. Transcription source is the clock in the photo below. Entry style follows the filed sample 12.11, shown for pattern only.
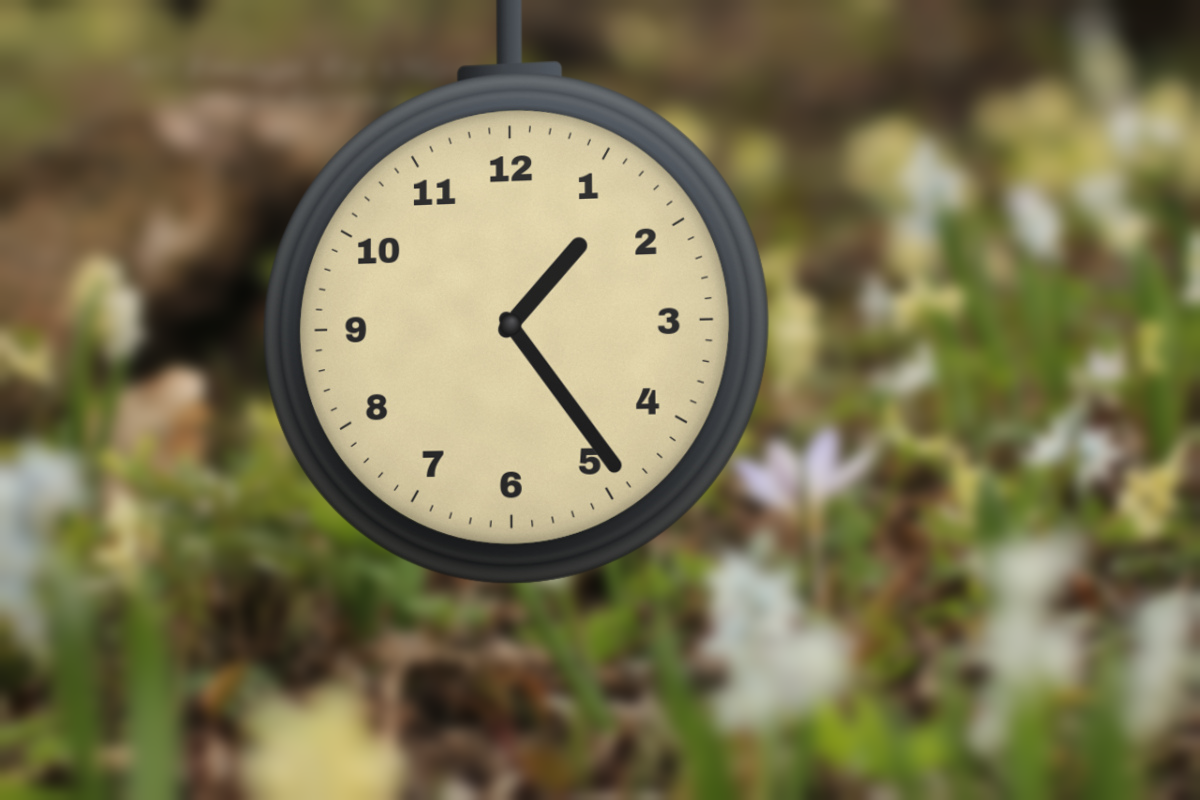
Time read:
1.24
